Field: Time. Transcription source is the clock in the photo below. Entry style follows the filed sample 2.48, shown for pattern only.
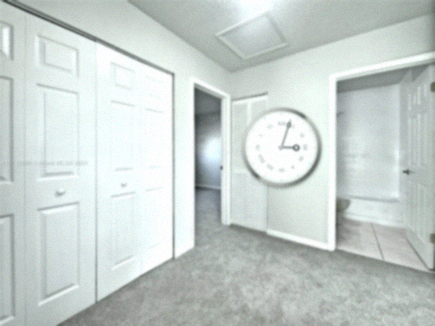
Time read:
3.03
